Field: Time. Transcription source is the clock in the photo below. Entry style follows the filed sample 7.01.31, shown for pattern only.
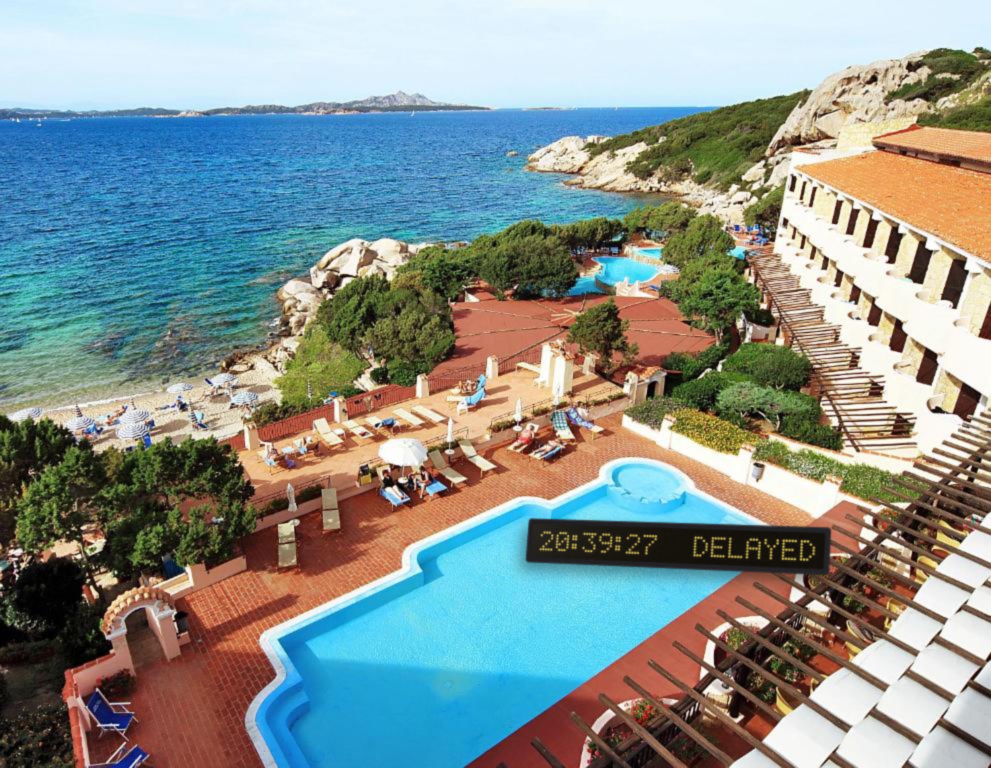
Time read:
20.39.27
